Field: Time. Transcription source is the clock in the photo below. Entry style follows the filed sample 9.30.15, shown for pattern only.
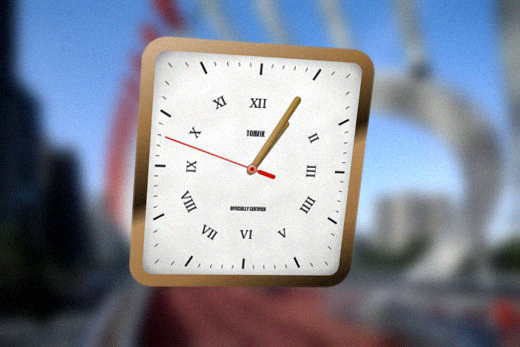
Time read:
1.04.48
